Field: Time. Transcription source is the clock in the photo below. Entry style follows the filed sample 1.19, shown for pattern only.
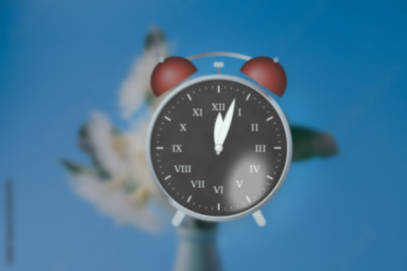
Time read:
12.03
